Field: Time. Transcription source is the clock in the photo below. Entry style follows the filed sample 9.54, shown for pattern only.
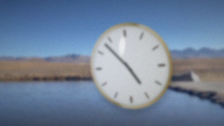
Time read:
4.53
